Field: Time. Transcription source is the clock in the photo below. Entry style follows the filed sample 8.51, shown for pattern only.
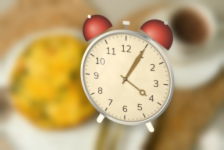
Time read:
4.05
